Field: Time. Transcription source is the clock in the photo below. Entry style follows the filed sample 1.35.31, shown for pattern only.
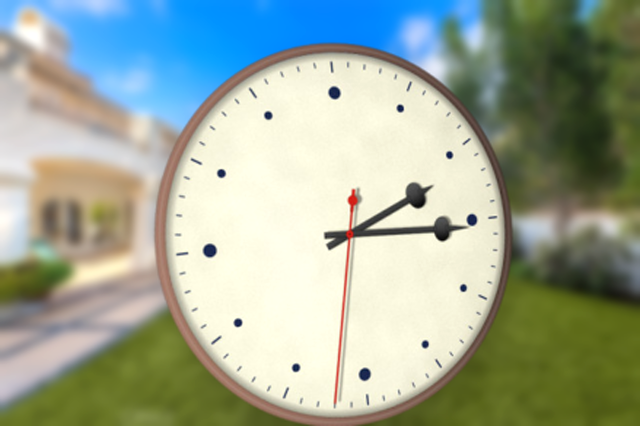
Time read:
2.15.32
